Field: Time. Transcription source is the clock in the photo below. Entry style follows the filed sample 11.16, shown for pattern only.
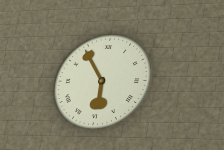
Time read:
5.54
